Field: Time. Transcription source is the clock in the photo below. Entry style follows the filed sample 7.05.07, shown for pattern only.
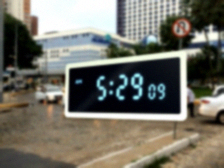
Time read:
5.29.09
